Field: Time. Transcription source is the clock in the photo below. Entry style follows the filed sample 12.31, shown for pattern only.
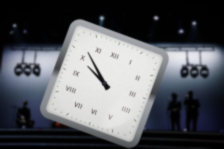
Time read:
9.52
